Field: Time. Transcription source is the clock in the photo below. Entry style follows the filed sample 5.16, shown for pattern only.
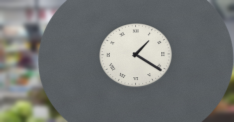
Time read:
1.21
